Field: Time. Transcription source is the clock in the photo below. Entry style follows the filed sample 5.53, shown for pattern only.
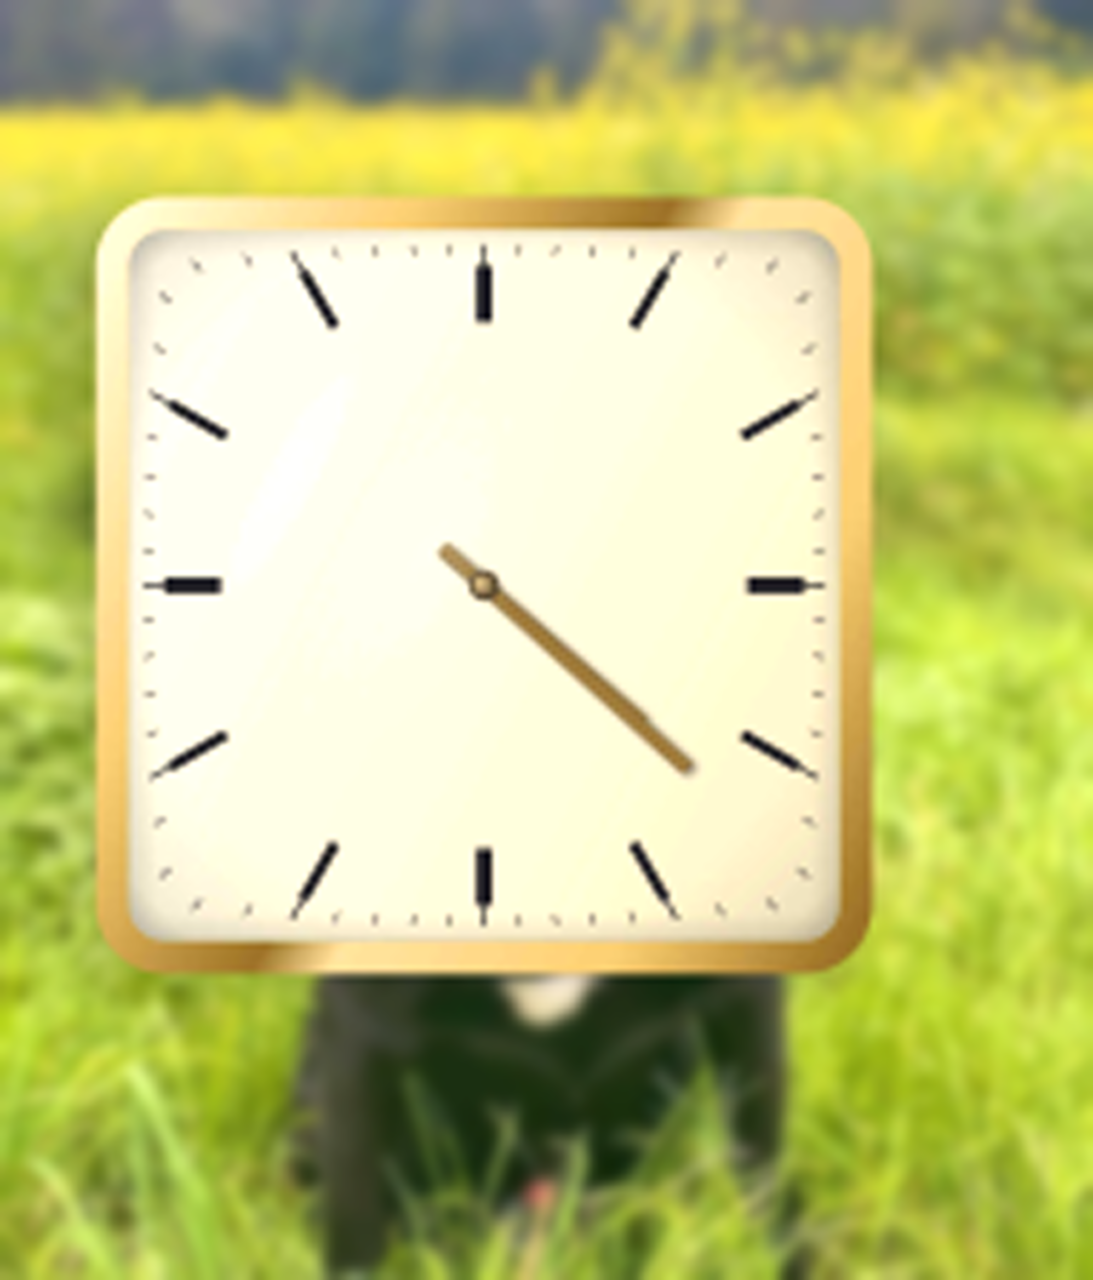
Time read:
4.22
